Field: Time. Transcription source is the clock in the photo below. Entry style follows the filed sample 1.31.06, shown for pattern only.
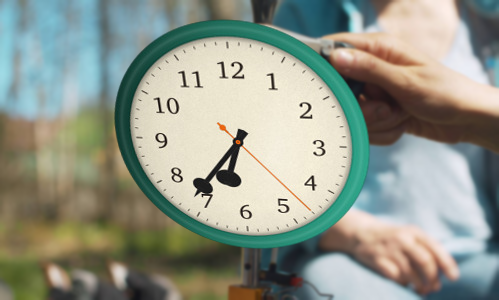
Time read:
6.36.23
